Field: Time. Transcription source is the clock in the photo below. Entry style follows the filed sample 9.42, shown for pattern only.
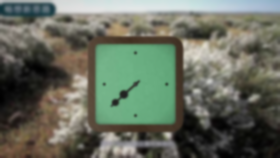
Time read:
7.38
